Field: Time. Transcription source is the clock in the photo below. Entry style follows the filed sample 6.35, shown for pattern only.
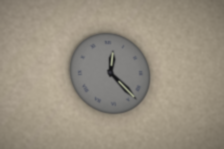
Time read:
12.23
